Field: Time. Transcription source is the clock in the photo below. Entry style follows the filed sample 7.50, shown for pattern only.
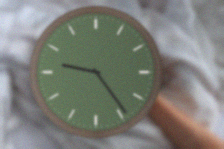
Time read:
9.24
